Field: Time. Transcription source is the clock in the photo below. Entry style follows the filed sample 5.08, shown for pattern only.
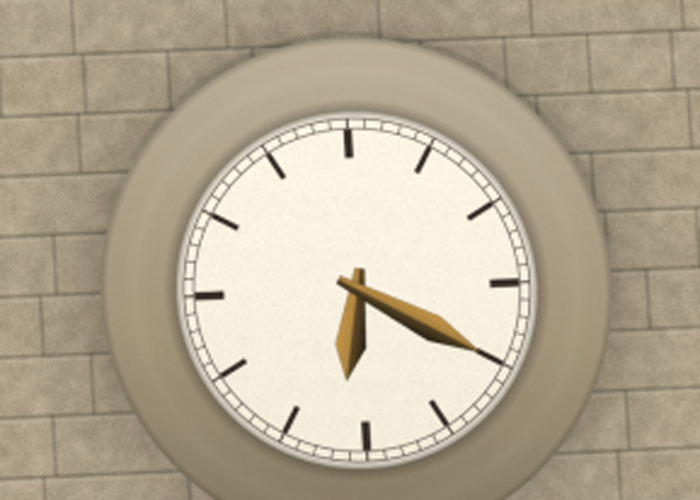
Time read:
6.20
